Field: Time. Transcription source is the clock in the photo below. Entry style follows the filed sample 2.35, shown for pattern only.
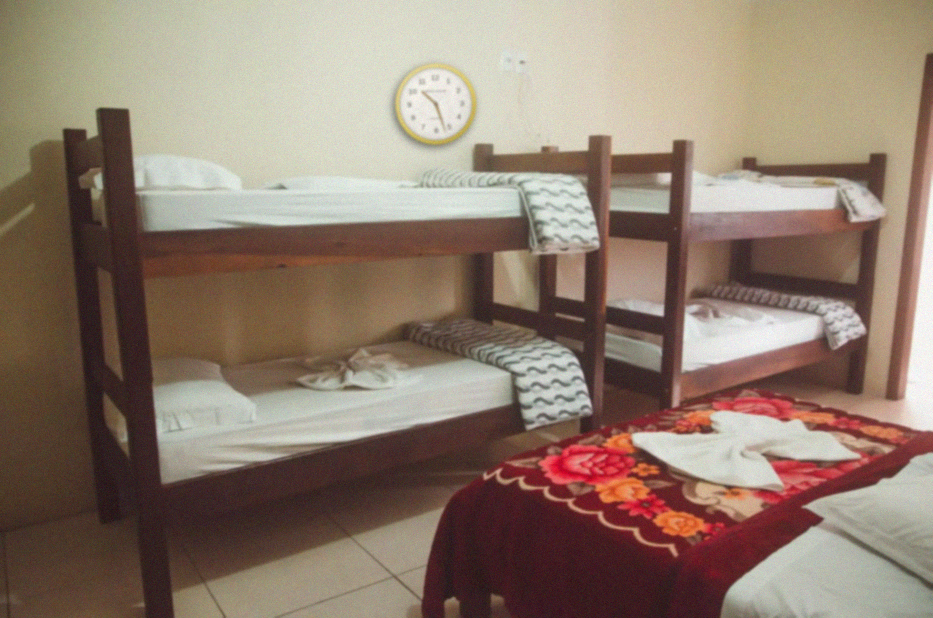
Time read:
10.27
